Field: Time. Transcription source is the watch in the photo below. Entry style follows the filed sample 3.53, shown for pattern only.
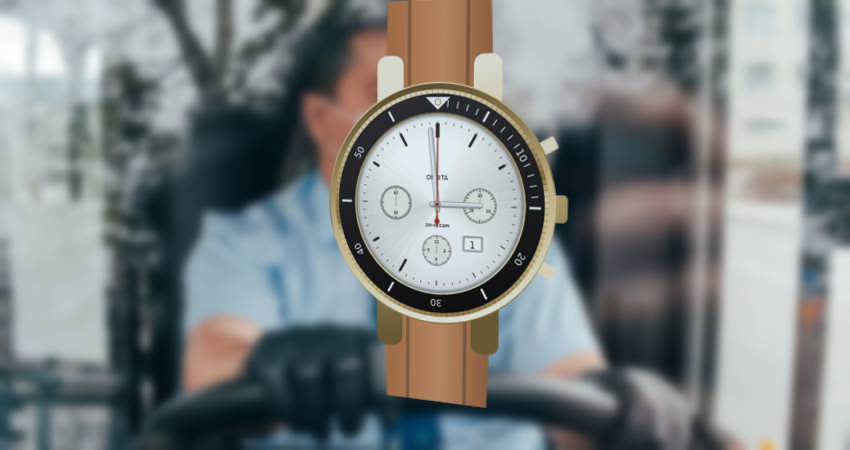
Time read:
2.59
